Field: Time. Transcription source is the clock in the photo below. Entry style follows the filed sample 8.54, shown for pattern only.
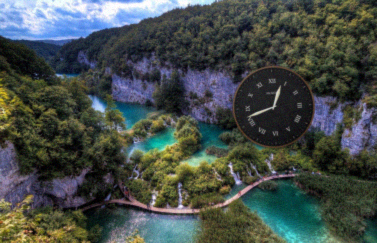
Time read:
12.42
